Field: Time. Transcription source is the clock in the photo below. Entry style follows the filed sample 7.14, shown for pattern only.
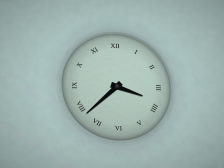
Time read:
3.38
